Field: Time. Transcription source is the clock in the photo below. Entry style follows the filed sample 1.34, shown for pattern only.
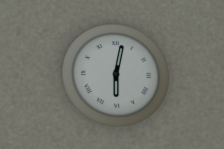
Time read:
6.02
